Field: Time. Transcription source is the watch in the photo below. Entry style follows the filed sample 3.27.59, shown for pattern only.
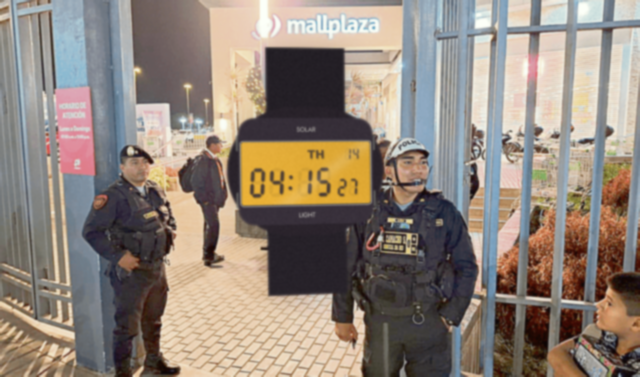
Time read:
4.15.27
